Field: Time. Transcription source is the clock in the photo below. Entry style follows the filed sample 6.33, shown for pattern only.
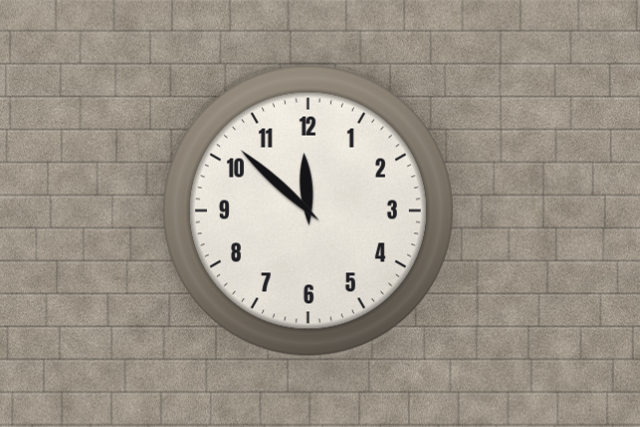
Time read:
11.52
